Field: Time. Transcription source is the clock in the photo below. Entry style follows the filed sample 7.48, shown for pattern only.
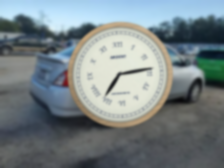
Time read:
7.14
